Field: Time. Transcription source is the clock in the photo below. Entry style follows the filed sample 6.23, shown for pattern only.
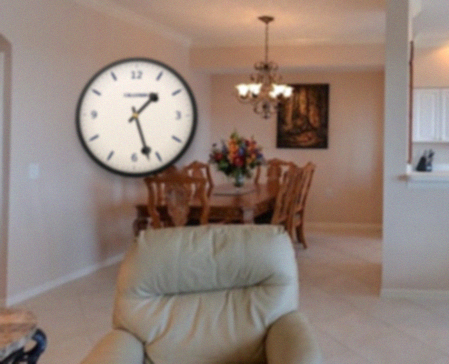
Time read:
1.27
